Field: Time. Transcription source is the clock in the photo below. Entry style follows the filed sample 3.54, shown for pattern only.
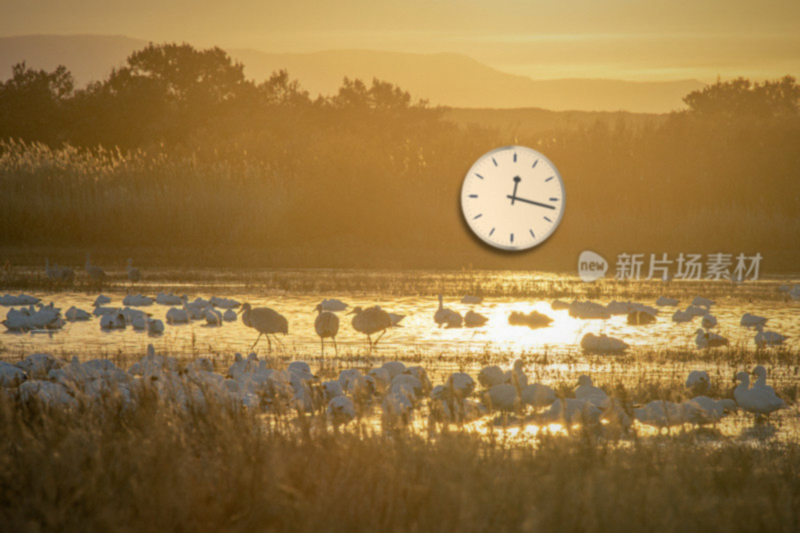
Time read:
12.17
